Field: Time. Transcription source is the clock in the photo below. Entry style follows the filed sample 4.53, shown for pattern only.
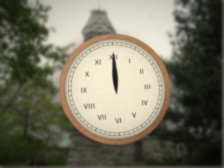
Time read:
12.00
